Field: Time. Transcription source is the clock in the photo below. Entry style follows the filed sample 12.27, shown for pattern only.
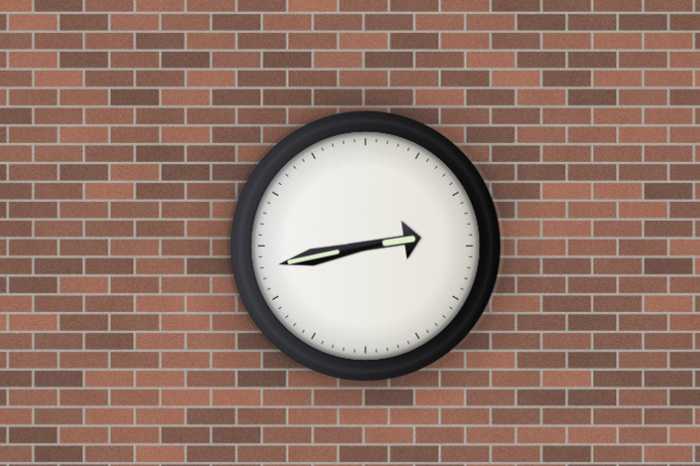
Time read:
2.43
